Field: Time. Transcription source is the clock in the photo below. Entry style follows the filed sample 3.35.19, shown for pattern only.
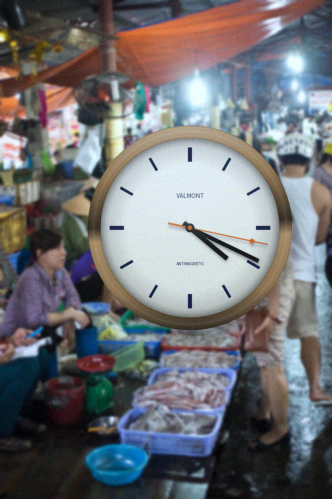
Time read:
4.19.17
